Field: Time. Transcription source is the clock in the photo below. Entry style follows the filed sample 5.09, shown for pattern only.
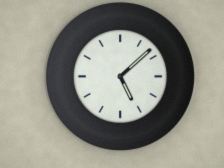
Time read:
5.08
